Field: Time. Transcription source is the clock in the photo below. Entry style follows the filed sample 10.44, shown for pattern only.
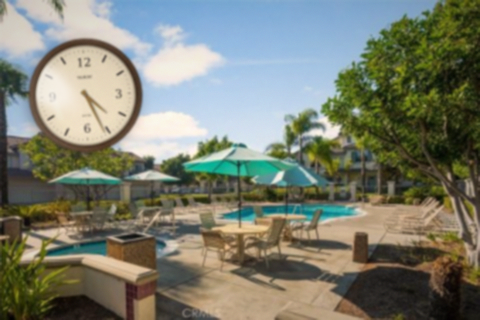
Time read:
4.26
